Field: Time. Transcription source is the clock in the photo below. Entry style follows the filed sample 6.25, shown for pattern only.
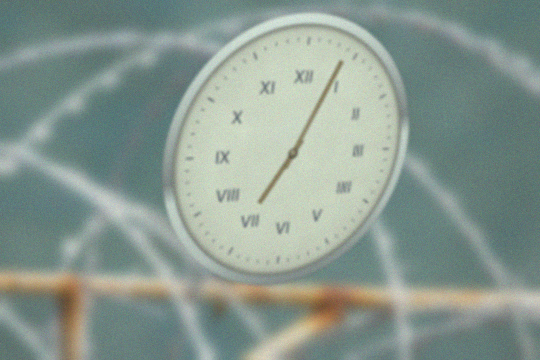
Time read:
7.04
